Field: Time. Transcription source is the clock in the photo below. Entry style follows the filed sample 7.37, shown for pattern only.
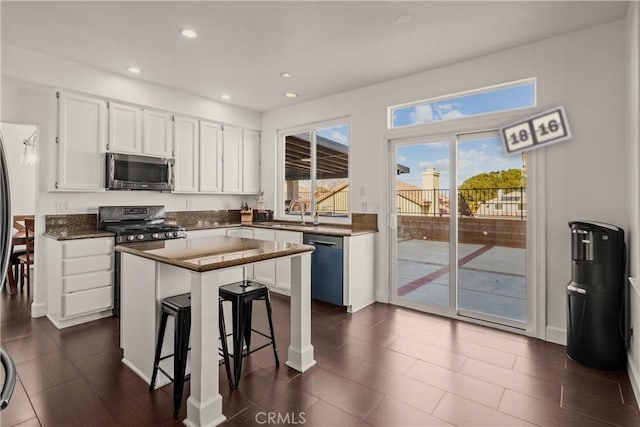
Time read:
18.16
